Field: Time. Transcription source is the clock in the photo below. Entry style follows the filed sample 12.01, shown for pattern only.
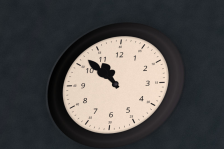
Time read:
10.52
